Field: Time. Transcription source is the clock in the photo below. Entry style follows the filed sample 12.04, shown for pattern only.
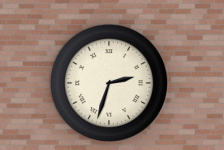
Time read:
2.33
